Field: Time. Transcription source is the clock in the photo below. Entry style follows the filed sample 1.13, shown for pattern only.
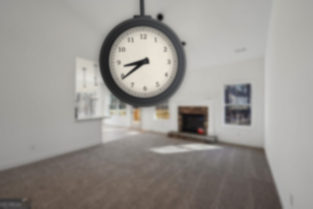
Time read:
8.39
